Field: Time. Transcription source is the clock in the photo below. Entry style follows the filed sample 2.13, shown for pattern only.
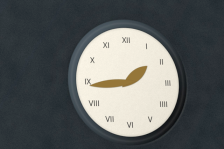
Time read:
1.44
